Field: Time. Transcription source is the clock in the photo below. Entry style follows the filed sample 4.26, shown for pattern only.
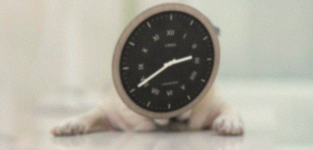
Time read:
2.40
